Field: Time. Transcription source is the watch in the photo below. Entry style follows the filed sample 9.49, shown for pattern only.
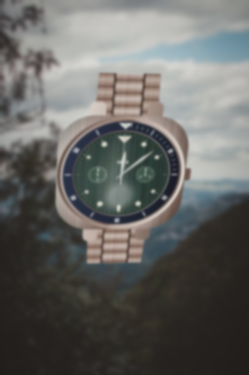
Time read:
12.08
